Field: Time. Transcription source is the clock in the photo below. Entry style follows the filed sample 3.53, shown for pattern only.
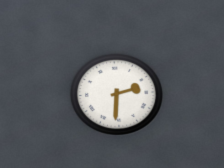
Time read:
2.31
